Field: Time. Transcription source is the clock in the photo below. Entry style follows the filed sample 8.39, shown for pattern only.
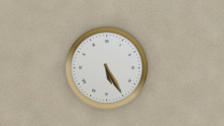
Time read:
5.25
